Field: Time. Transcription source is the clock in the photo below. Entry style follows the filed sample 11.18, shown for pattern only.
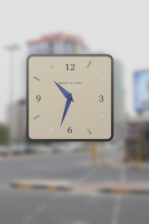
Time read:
10.33
